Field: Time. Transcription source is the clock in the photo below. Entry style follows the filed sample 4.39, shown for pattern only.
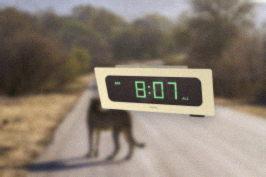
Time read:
8.07
